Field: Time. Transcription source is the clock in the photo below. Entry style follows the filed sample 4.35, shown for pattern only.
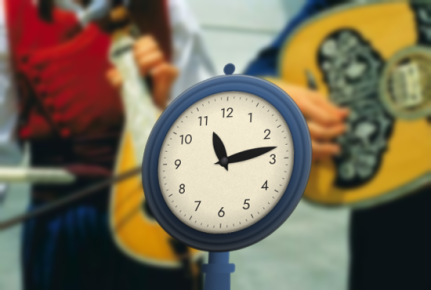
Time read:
11.13
